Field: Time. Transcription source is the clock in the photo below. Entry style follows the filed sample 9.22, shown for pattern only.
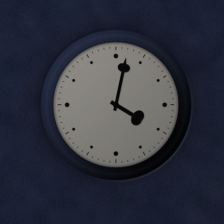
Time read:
4.02
